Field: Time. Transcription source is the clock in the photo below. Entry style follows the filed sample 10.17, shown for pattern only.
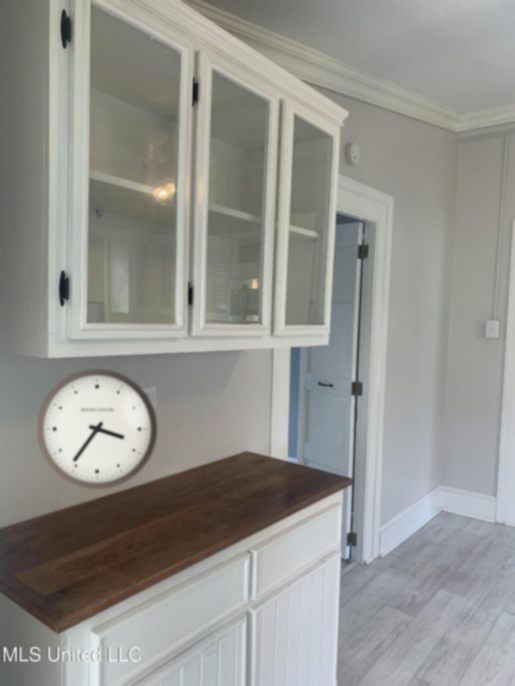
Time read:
3.36
